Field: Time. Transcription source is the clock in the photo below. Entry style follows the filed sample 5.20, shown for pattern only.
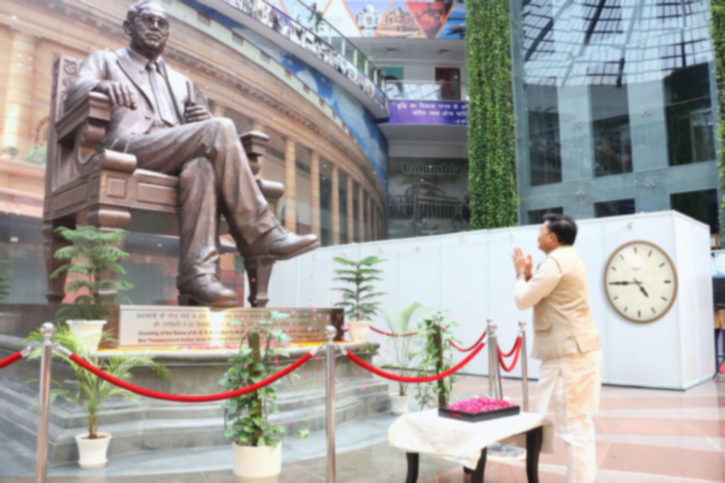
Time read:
4.45
